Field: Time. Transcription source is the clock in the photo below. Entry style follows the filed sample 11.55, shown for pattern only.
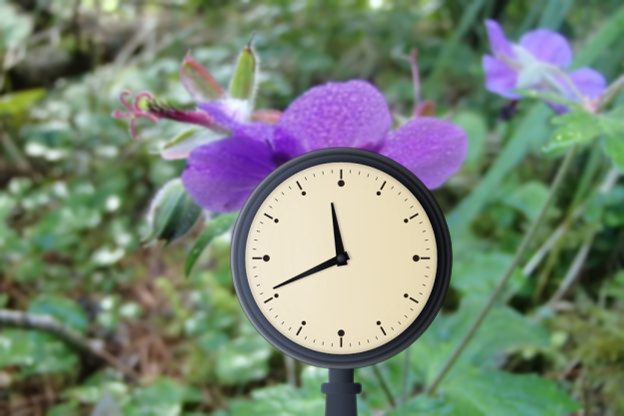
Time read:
11.41
